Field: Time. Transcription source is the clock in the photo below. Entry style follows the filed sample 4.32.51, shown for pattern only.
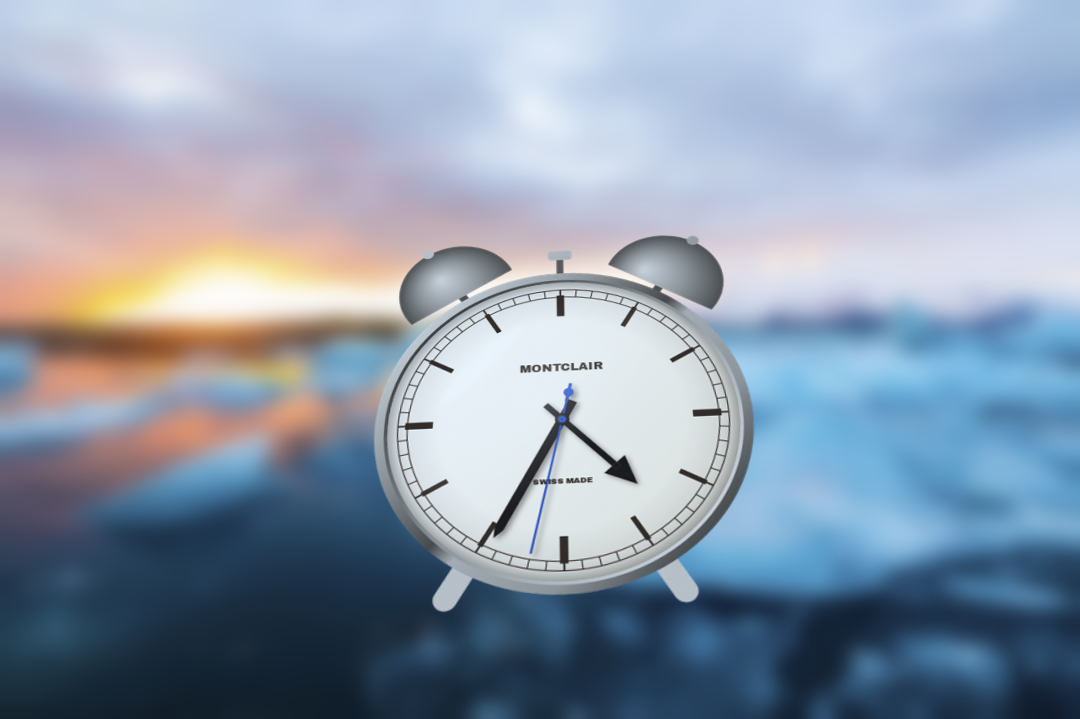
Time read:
4.34.32
